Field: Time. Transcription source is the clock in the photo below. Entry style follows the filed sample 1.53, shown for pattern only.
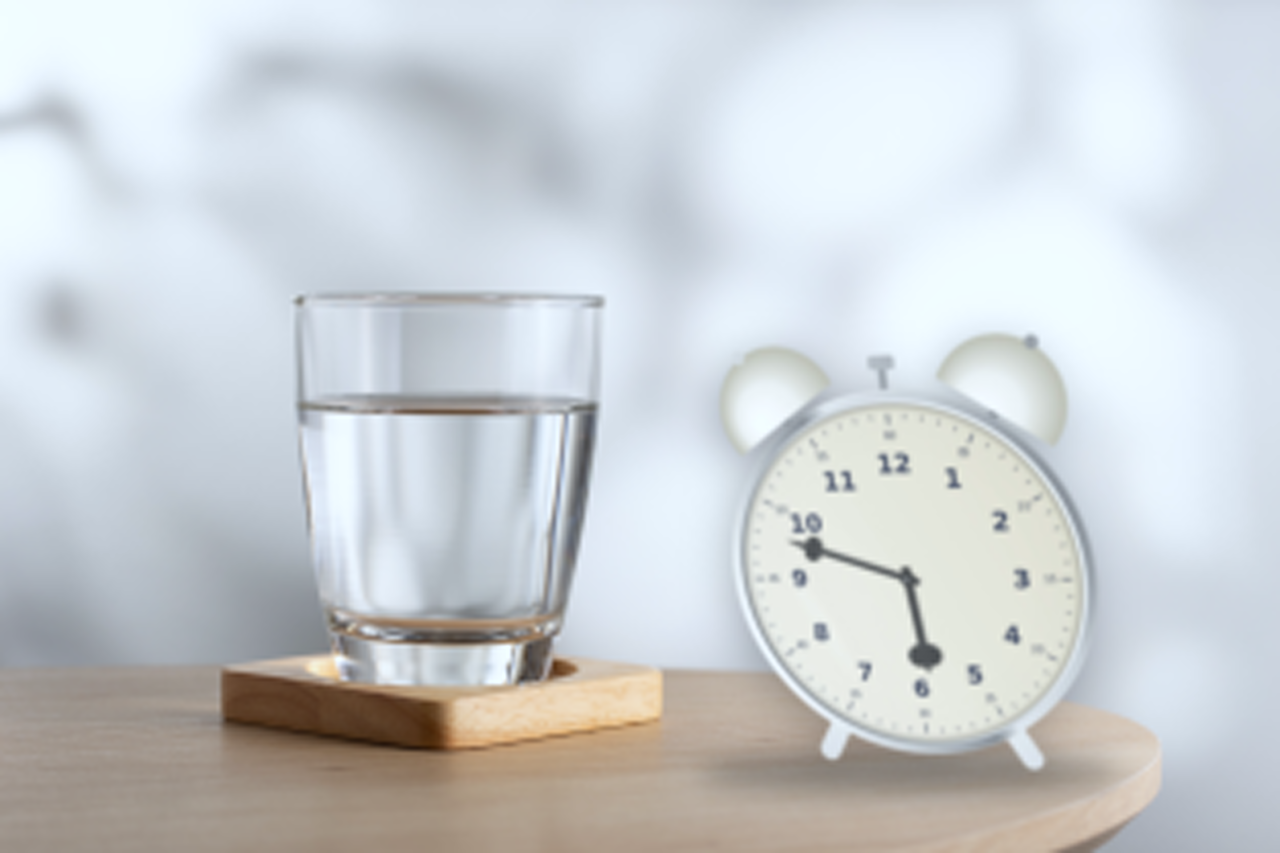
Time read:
5.48
